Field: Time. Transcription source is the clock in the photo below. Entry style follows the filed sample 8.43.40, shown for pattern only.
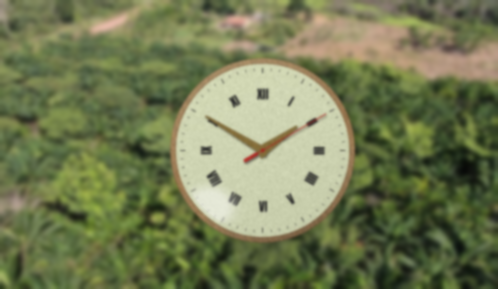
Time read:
1.50.10
